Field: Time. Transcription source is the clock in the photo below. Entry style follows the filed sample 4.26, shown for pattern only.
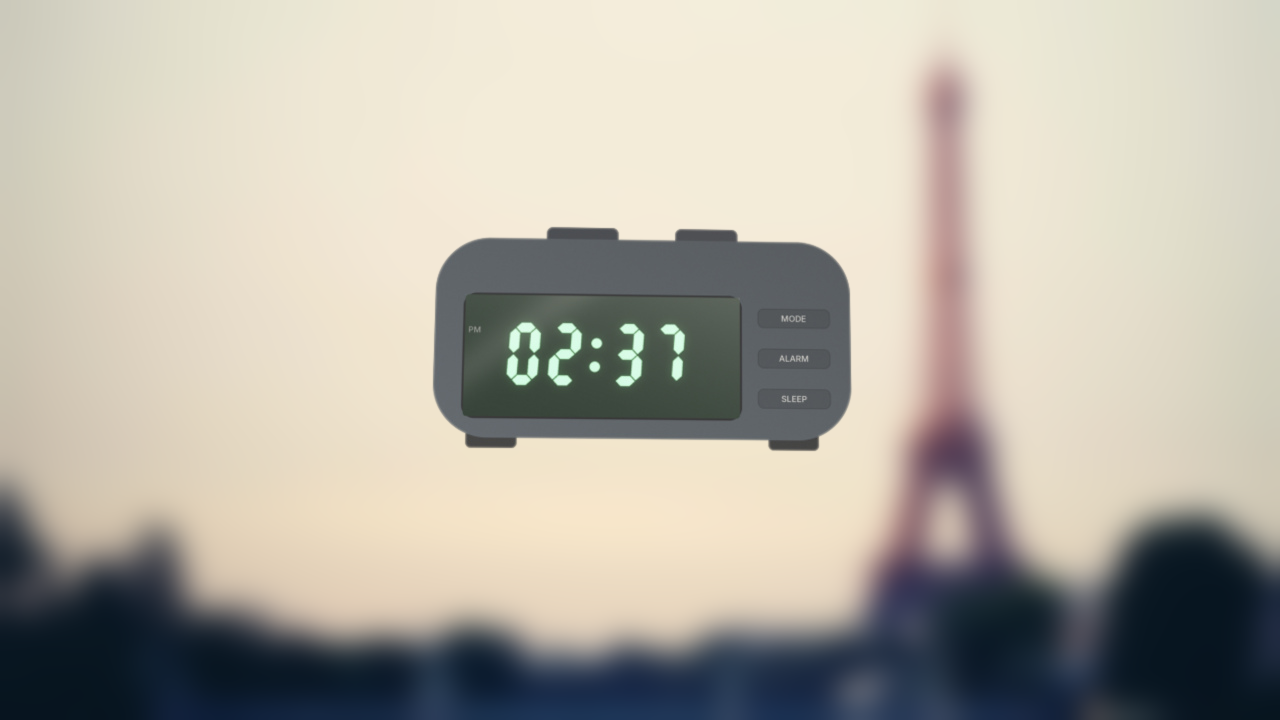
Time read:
2.37
